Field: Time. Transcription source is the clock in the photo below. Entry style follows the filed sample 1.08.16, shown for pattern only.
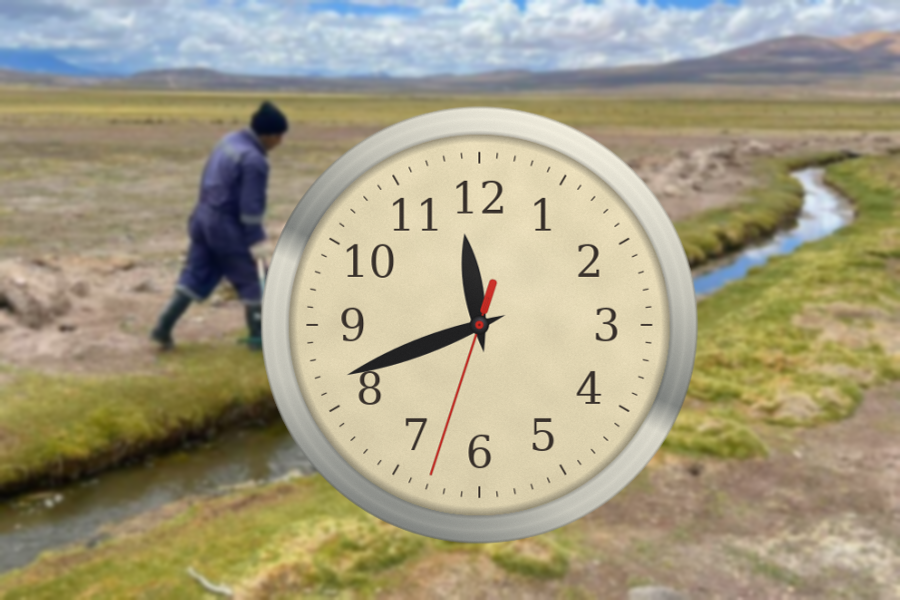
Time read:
11.41.33
